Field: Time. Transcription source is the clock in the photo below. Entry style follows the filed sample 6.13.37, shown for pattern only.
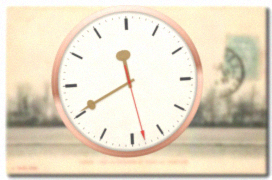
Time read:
11.40.28
